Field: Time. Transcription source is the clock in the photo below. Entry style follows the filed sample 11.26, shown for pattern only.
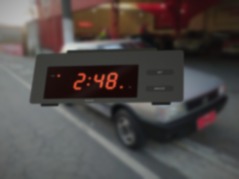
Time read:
2.48
